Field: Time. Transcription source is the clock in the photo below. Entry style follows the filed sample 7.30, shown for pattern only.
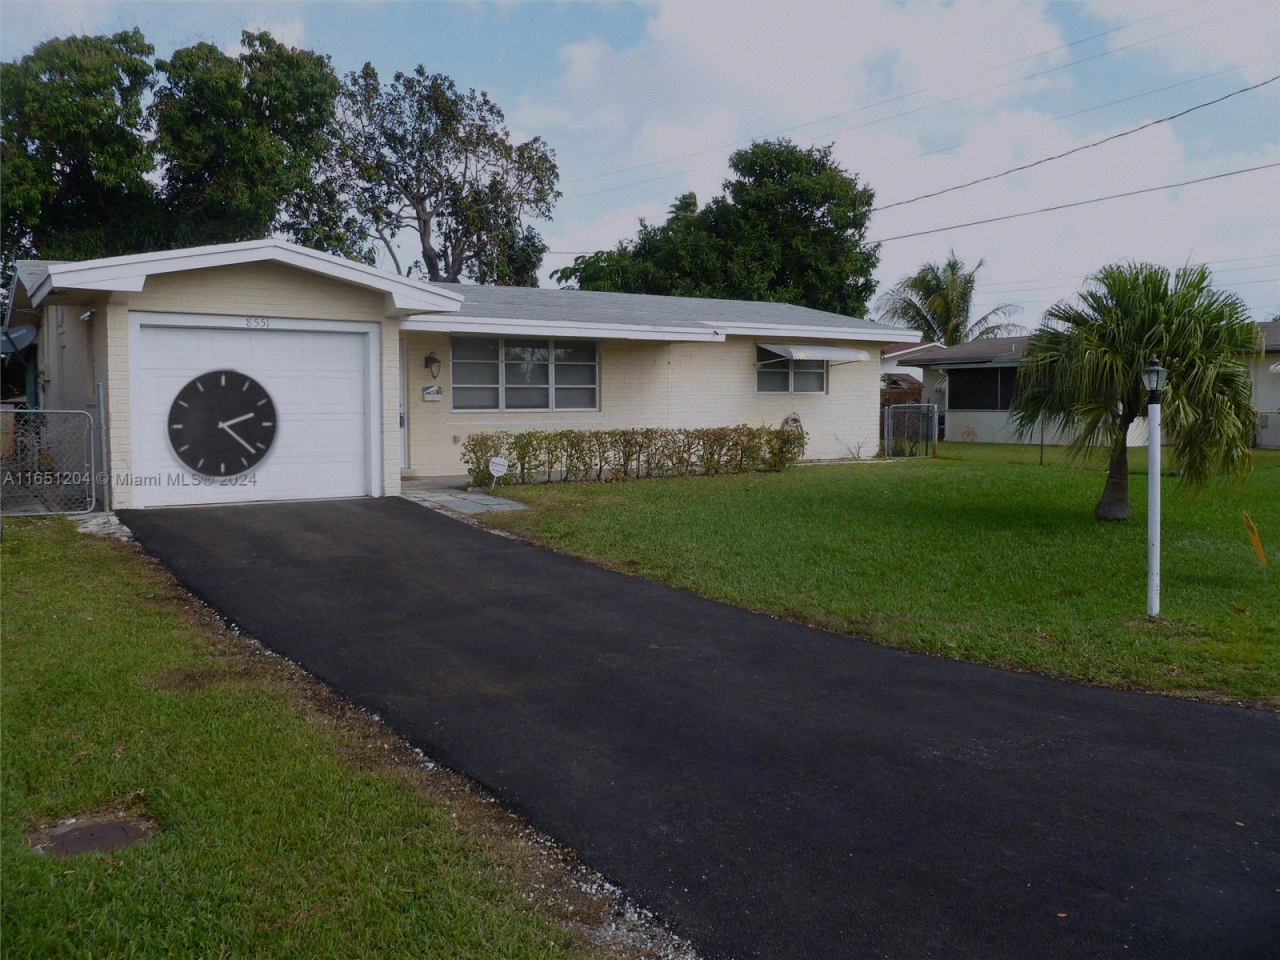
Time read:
2.22
